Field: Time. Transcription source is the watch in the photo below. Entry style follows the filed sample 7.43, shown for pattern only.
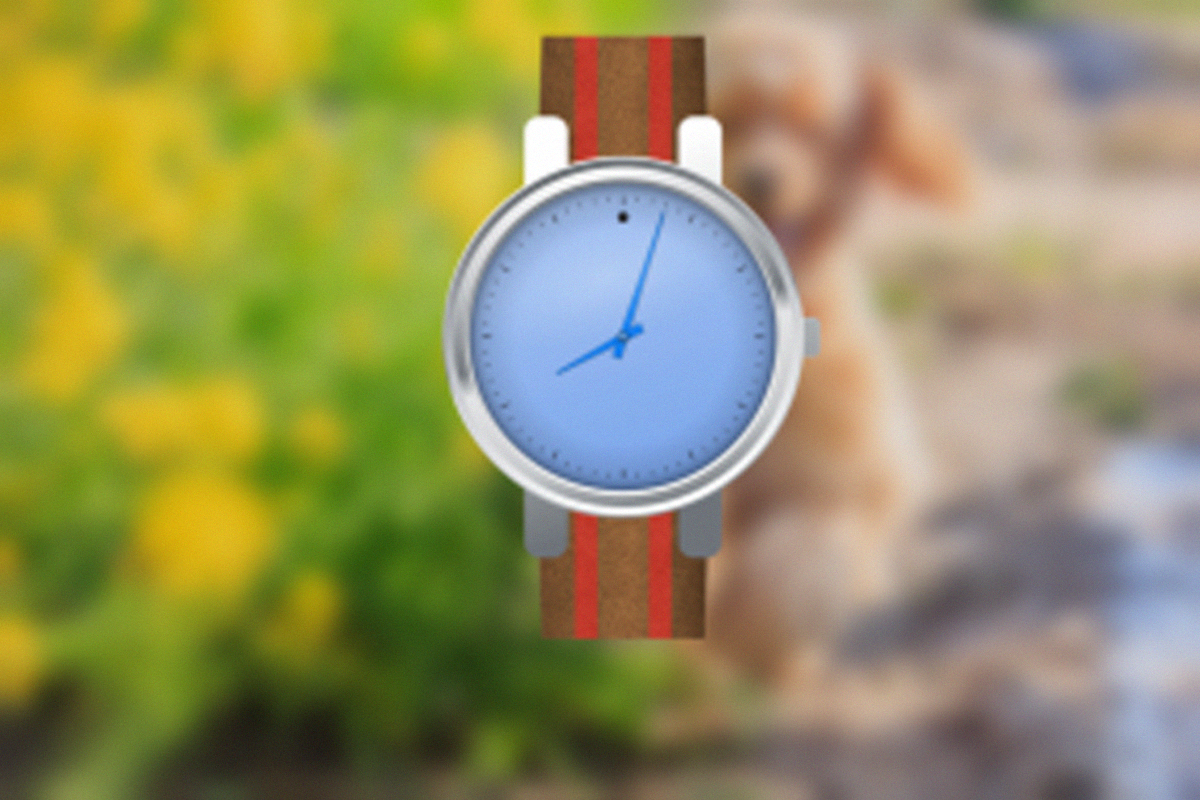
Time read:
8.03
